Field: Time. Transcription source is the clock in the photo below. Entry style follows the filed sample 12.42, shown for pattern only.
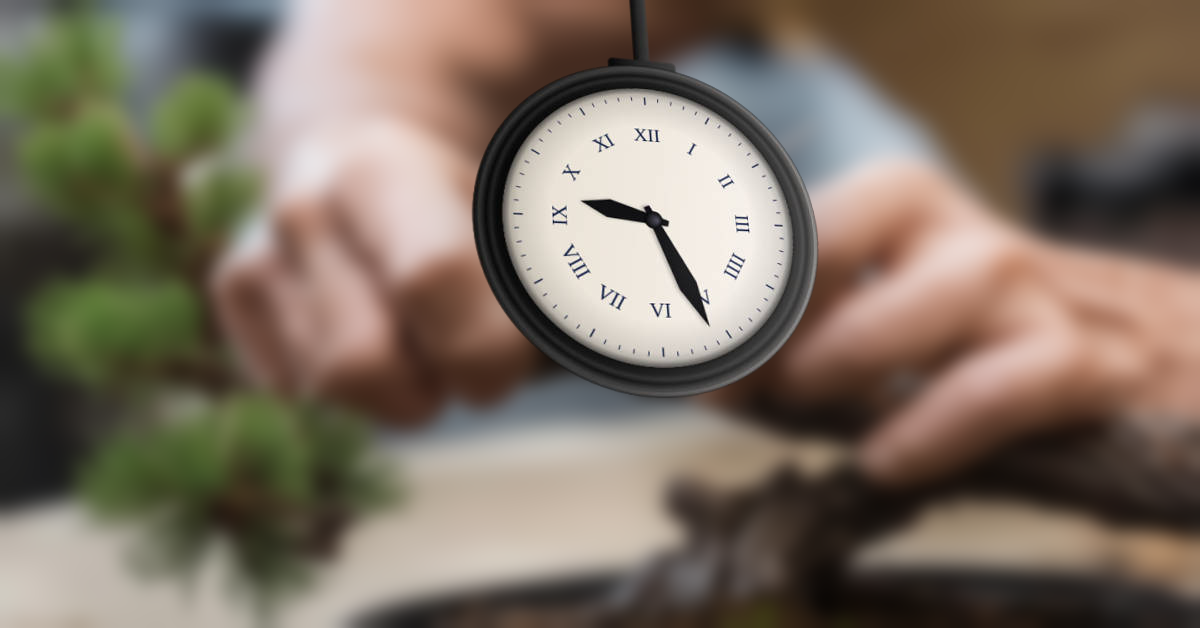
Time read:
9.26
